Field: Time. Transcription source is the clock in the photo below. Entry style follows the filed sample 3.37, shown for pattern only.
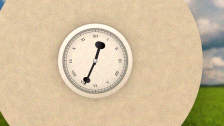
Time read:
12.34
